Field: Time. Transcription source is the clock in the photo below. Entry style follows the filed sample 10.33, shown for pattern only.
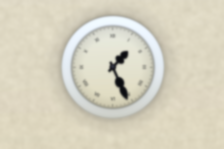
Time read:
1.26
